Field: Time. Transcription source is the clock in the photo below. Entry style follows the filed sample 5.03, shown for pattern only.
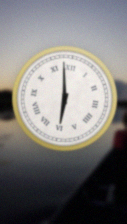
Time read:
5.58
